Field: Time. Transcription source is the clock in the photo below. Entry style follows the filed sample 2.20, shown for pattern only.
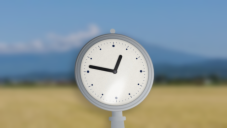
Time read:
12.47
